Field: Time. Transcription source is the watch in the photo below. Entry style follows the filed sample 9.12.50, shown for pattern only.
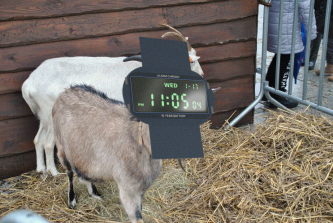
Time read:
11.05.04
